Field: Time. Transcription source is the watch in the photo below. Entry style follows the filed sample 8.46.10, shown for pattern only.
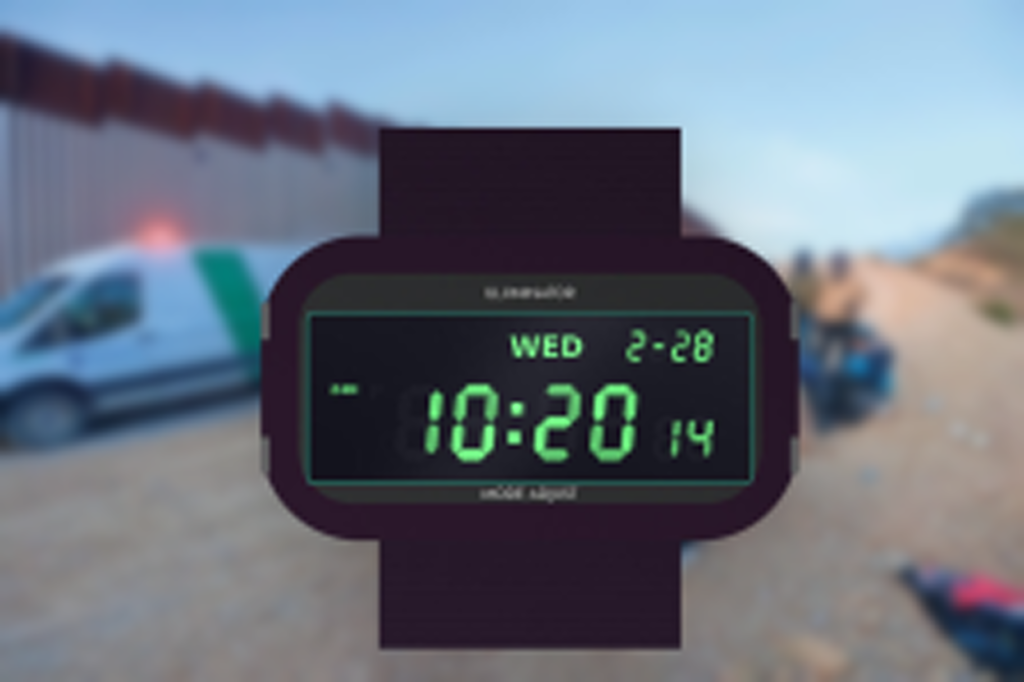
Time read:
10.20.14
